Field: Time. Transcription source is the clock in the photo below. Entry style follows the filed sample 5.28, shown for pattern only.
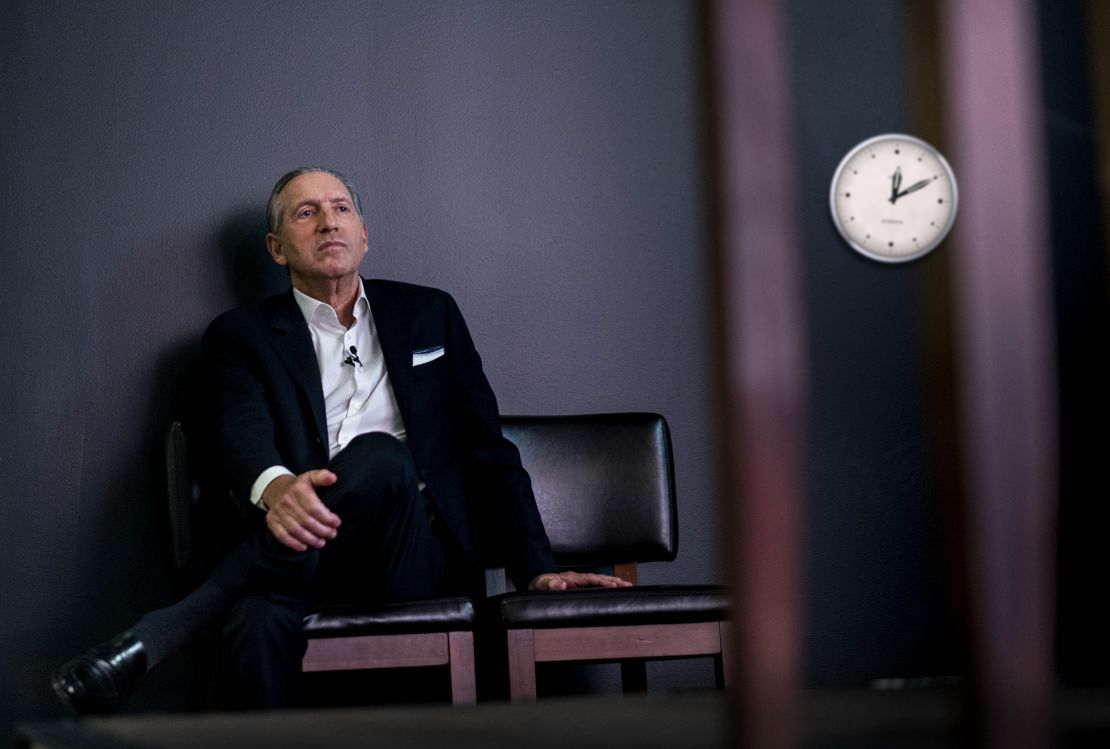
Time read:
12.10
